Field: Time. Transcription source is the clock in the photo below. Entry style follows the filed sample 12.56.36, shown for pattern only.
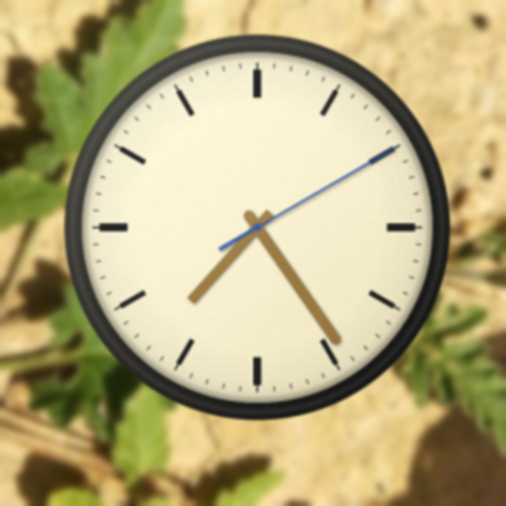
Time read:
7.24.10
